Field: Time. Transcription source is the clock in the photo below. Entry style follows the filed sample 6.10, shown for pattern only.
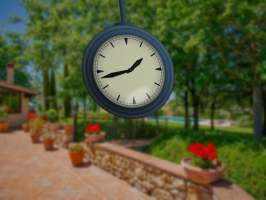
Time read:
1.43
